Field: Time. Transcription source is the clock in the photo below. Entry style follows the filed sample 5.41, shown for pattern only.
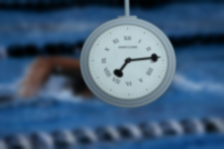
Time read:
7.14
